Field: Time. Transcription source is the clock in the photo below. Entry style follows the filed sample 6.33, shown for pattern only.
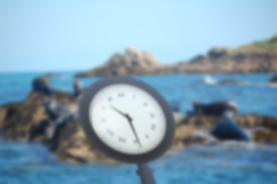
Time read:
10.29
